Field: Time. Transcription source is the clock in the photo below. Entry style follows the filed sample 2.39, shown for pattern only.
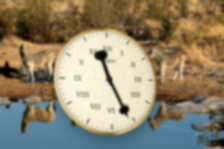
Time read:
11.26
